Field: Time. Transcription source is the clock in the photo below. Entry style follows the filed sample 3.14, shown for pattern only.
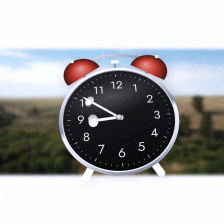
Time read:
8.51
